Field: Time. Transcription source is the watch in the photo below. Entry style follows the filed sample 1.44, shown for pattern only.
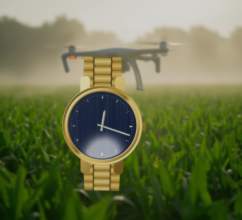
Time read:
12.18
